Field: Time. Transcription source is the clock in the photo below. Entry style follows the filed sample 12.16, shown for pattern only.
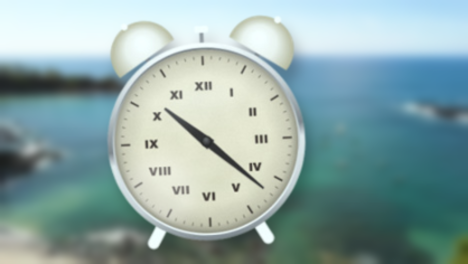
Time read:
10.22
